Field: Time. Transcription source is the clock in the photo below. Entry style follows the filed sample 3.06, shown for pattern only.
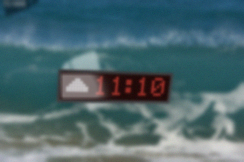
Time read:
11.10
